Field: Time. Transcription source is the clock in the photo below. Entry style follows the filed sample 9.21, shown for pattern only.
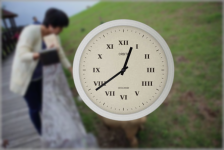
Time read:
12.39
